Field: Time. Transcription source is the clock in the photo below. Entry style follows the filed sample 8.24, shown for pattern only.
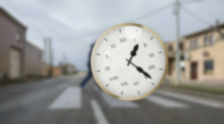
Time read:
1.24
